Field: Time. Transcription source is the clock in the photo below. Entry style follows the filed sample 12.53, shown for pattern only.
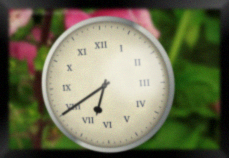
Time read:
6.40
